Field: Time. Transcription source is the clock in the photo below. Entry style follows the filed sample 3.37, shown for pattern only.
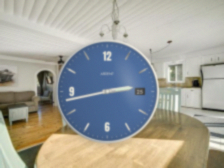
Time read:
2.43
